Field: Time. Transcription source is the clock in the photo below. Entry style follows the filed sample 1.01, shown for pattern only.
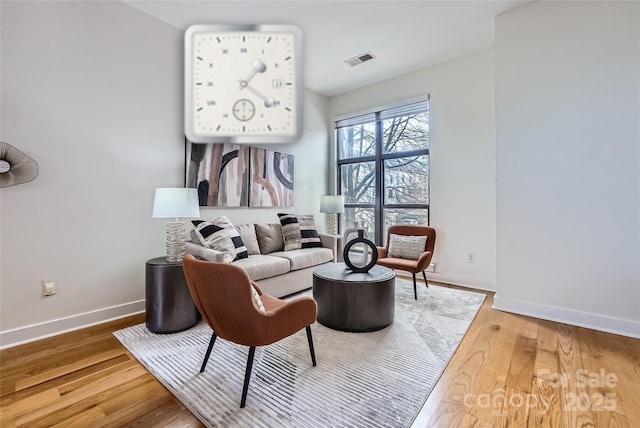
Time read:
1.21
